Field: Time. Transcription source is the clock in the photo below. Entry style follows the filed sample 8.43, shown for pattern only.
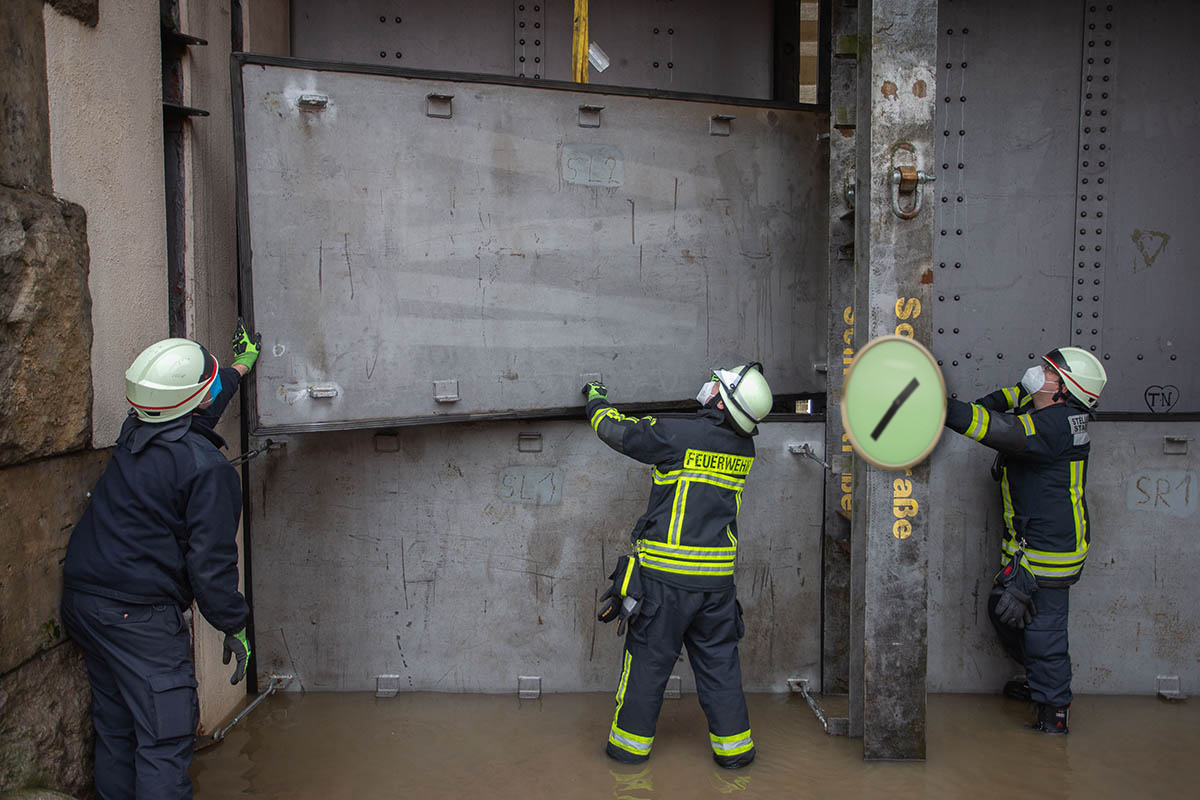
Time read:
1.37
